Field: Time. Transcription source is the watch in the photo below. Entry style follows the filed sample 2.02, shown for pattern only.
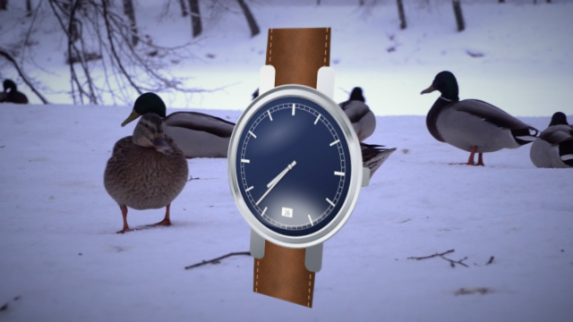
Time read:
7.37
